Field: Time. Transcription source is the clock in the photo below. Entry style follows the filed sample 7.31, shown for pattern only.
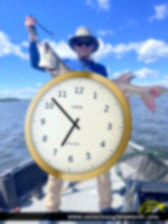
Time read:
6.52
